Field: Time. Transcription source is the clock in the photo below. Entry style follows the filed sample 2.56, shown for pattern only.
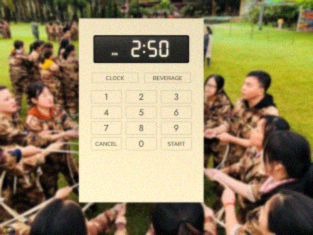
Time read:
2.50
